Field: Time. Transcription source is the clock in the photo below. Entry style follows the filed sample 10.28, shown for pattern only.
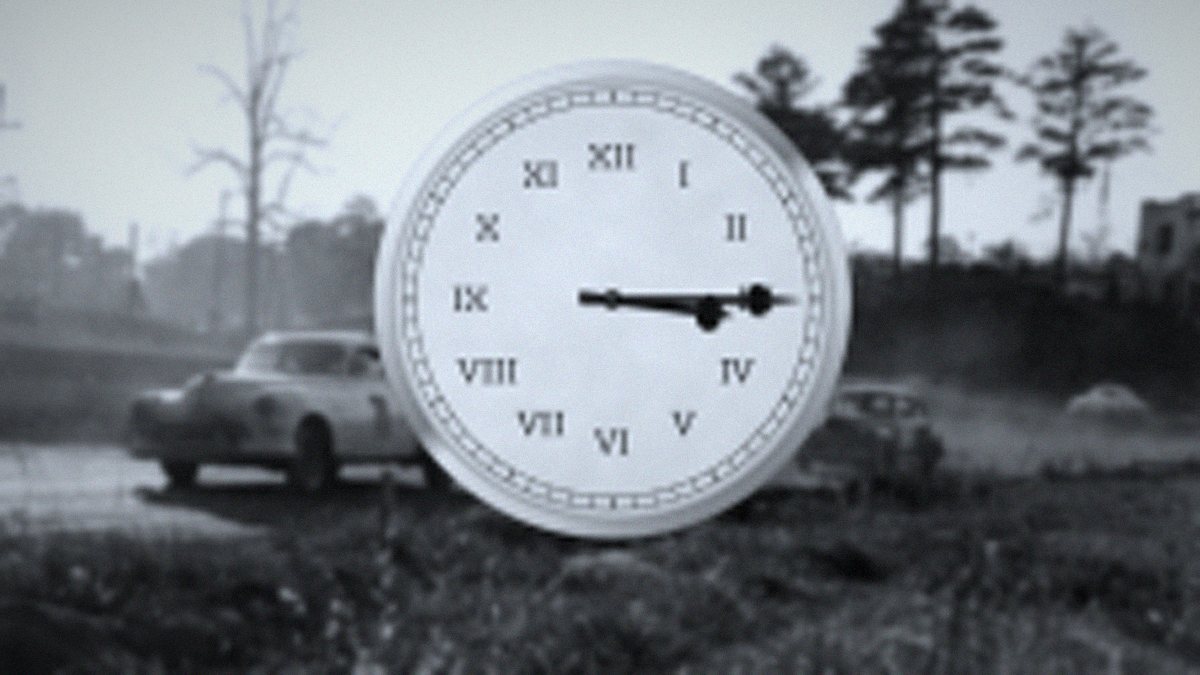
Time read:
3.15
